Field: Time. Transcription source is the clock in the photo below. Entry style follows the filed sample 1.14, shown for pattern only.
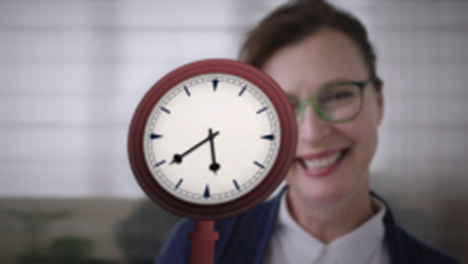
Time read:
5.39
